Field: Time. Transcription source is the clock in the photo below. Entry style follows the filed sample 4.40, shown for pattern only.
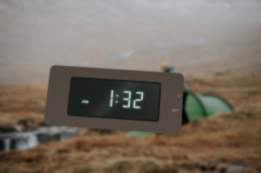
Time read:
1.32
